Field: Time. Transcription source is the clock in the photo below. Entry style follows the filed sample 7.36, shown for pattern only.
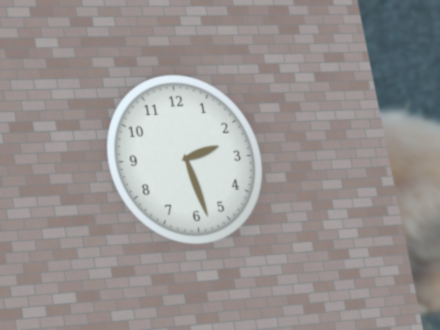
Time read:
2.28
